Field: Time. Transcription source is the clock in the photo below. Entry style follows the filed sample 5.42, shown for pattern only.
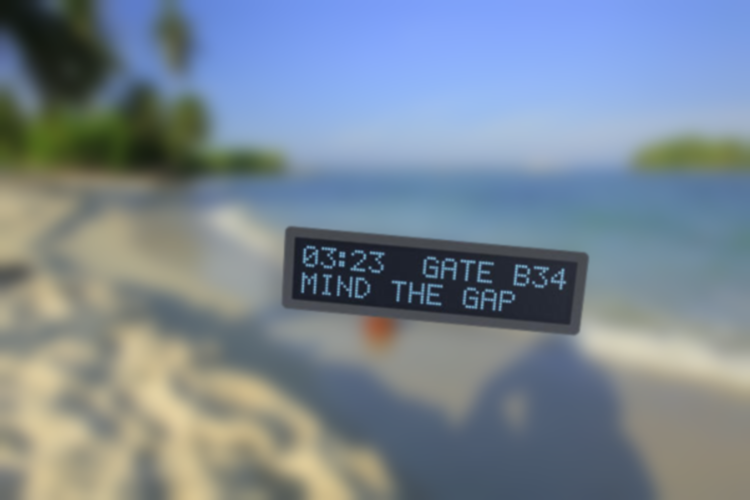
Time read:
3.23
